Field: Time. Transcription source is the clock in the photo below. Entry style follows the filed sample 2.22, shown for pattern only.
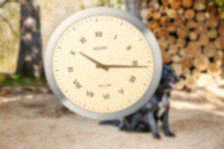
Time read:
10.16
